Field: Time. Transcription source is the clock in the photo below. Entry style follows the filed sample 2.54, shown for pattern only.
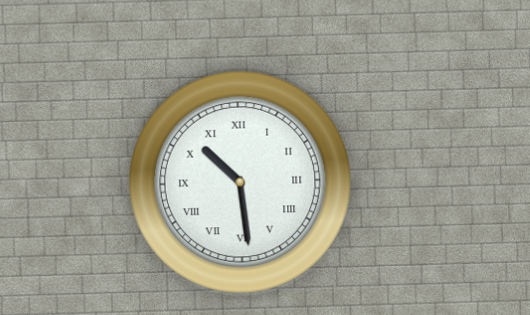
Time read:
10.29
